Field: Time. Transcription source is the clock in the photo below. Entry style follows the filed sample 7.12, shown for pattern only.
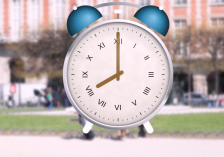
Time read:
8.00
